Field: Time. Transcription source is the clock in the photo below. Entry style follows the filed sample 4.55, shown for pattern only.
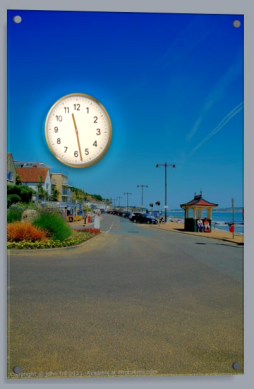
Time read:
11.28
